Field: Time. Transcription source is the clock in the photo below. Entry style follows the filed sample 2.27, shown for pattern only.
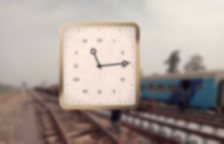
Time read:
11.14
